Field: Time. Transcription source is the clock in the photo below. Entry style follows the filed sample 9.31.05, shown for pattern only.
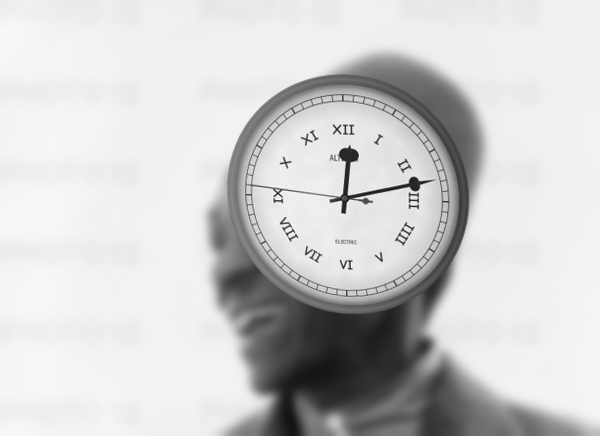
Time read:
12.12.46
